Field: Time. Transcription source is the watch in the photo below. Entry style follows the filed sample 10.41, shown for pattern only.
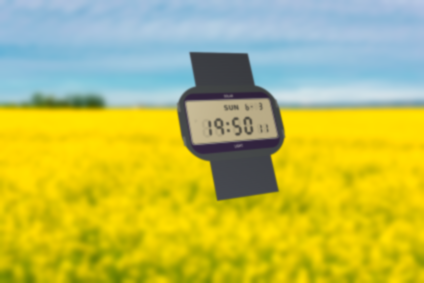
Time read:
19.50
